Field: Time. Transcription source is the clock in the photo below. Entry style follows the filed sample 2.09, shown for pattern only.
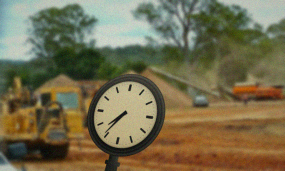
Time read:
7.36
